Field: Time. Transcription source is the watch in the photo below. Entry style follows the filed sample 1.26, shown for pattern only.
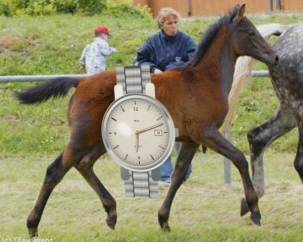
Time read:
6.12
